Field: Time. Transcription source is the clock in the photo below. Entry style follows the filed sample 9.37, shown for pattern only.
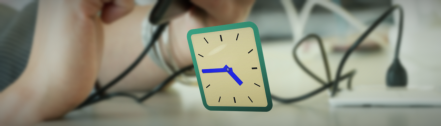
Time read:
4.45
